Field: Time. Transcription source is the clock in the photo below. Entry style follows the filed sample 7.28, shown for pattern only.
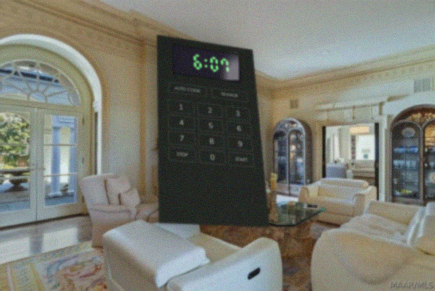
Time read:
6.07
